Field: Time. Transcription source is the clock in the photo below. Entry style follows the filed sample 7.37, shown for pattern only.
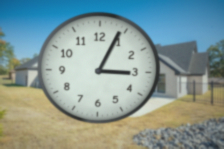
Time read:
3.04
